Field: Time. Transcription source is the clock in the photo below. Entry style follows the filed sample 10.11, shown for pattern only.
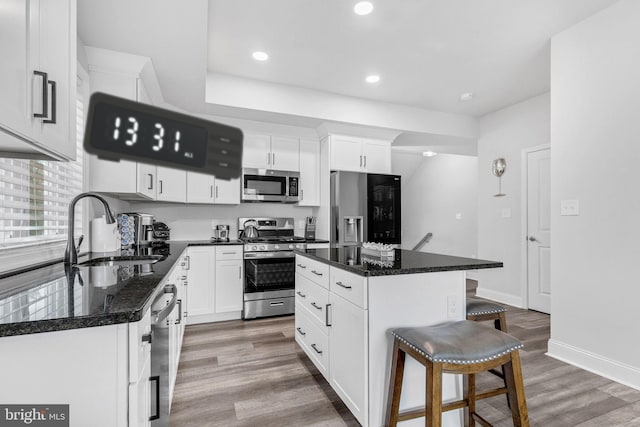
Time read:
13.31
